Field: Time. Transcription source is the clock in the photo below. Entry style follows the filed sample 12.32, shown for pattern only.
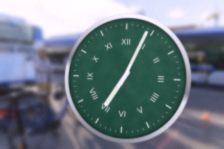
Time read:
7.04
